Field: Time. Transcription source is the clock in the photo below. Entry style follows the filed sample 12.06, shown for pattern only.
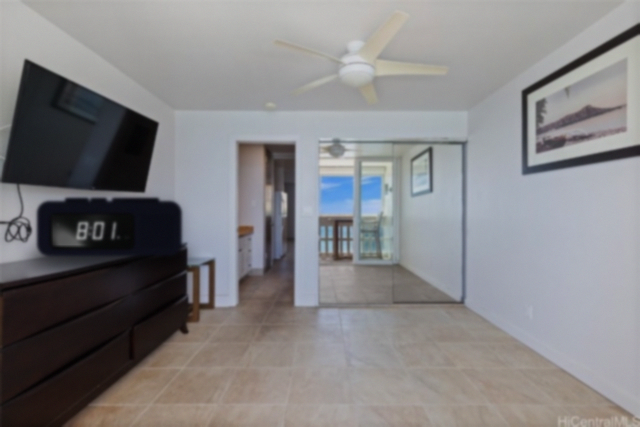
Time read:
8.01
